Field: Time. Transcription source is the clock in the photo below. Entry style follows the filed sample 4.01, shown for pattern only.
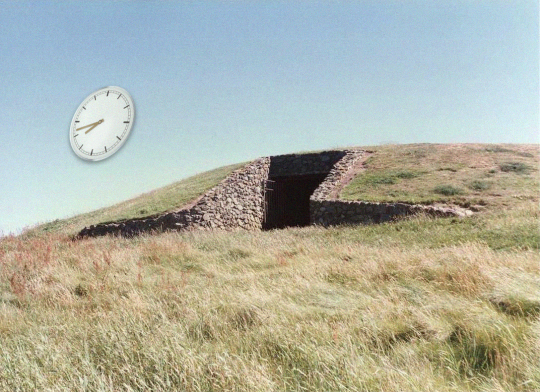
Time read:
7.42
